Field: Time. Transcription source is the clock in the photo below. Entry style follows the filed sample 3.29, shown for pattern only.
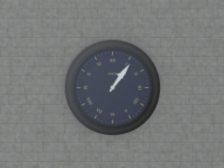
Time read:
1.06
